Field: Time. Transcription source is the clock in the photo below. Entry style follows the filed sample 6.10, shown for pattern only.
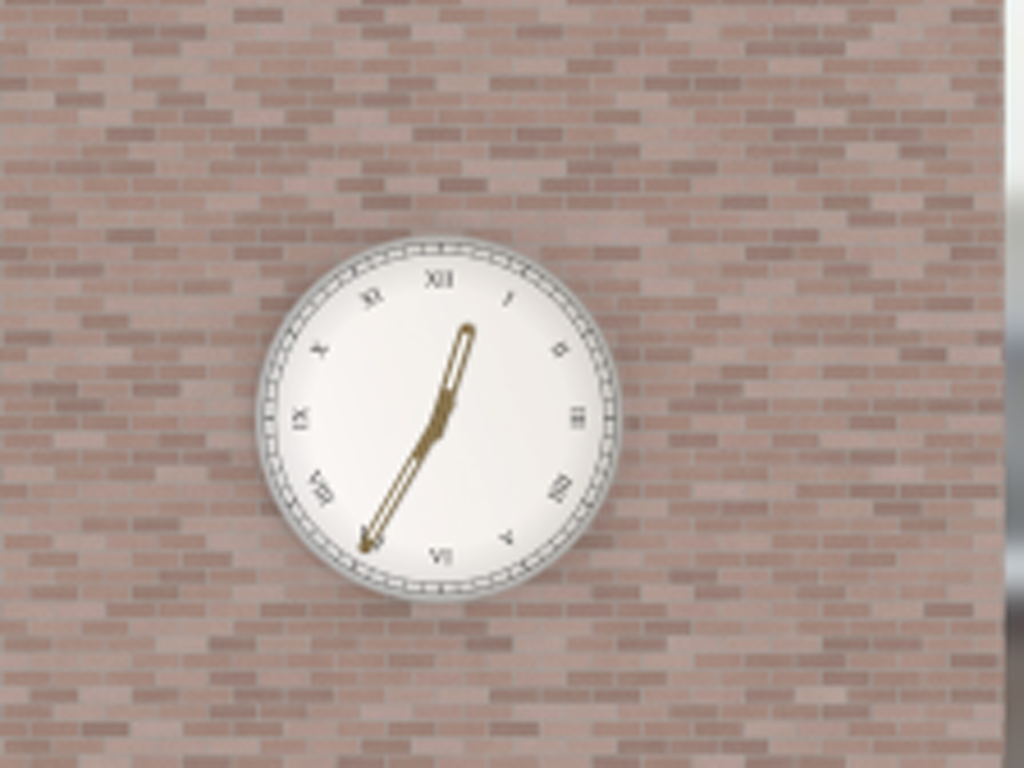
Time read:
12.35
